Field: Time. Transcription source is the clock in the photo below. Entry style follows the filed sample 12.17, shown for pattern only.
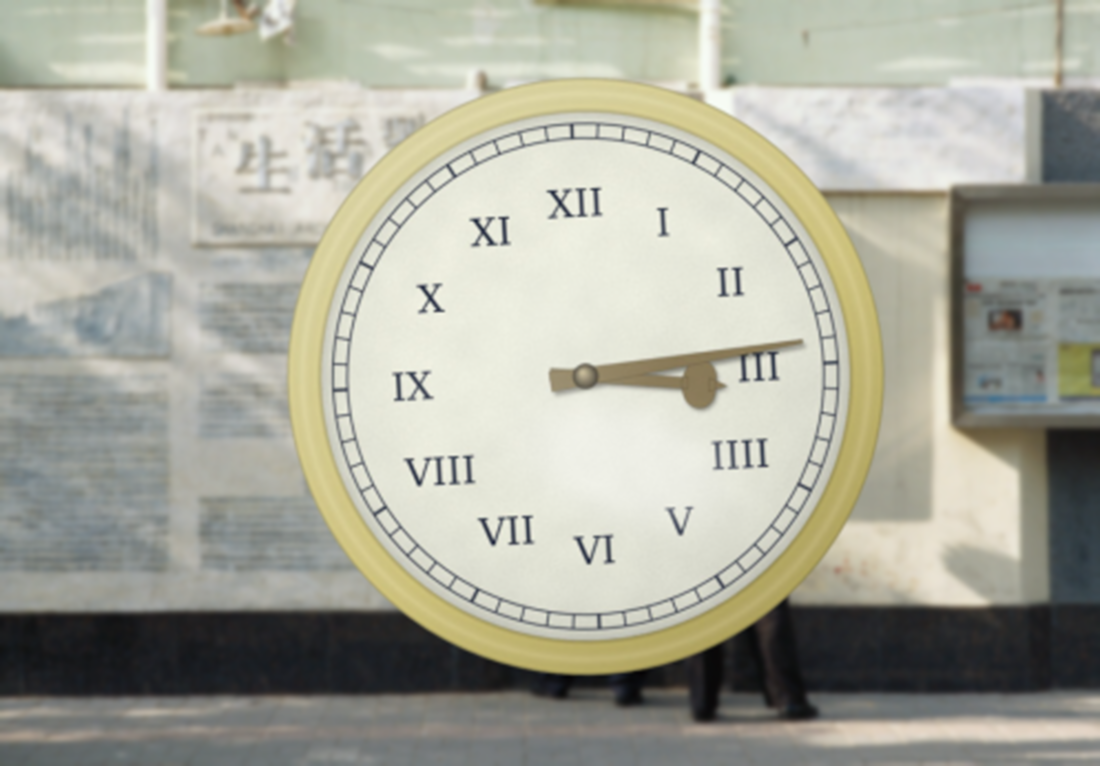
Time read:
3.14
